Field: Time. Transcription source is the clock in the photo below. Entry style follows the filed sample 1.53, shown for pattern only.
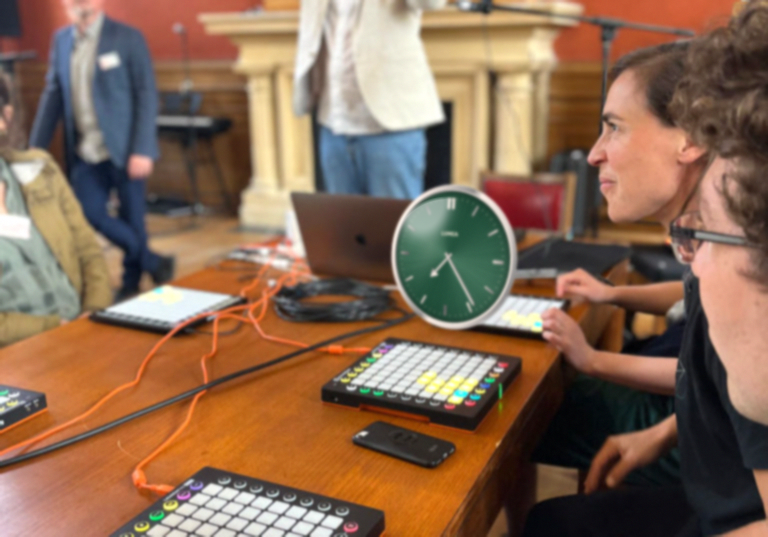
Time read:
7.24
